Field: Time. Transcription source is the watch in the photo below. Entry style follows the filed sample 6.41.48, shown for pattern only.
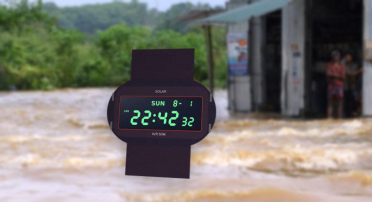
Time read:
22.42.32
